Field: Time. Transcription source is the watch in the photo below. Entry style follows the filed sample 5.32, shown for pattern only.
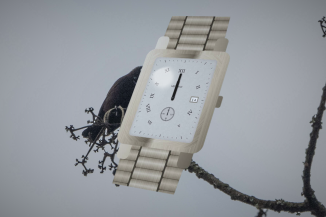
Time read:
12.00
